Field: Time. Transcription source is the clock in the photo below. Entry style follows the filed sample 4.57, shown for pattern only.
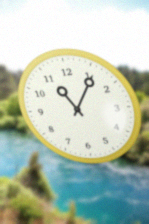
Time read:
11.06
